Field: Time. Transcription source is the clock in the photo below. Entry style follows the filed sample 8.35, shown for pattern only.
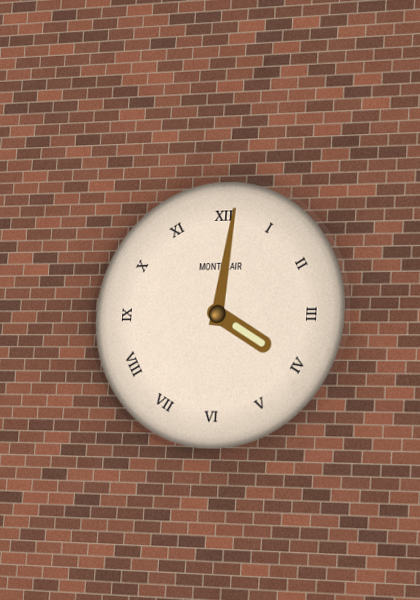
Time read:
4.01
